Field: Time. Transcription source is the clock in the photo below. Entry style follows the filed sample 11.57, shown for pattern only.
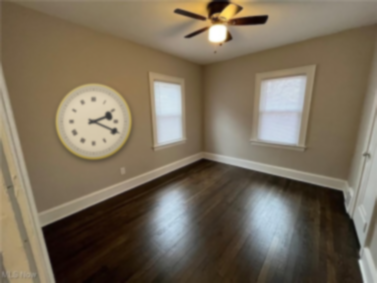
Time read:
2.19
